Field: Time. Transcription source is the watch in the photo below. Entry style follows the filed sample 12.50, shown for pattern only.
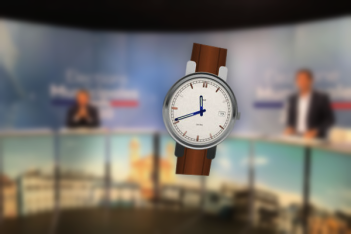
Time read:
11.41
